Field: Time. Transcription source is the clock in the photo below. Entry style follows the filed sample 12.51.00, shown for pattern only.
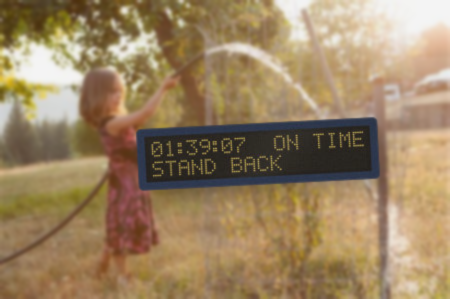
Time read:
1.39.07
